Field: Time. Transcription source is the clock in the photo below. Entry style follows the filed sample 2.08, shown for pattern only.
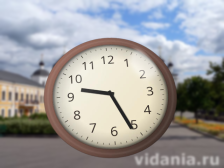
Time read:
9.26
